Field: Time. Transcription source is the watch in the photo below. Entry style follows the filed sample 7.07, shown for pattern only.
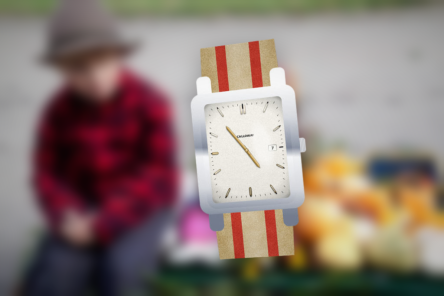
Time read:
4.54
